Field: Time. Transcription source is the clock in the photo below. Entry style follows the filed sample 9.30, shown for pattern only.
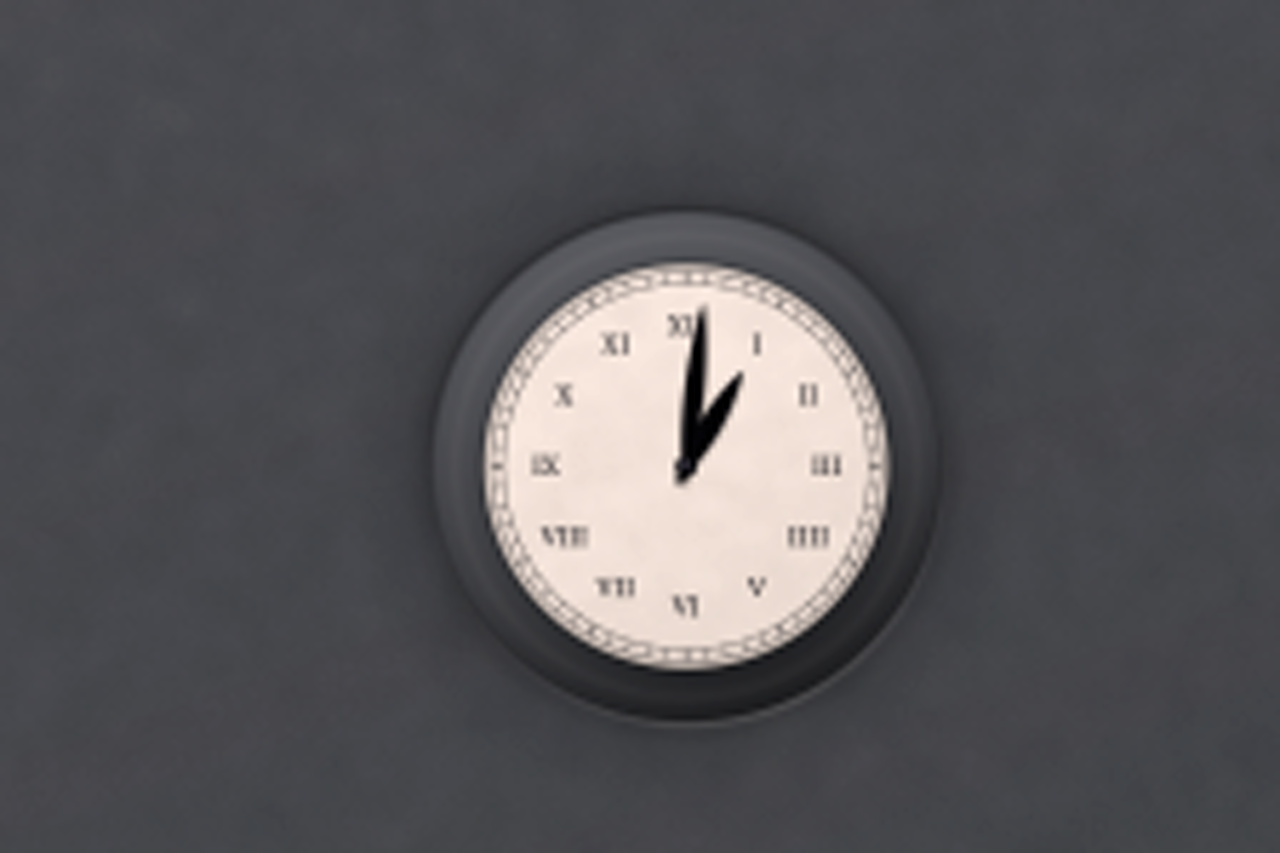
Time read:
1.01
